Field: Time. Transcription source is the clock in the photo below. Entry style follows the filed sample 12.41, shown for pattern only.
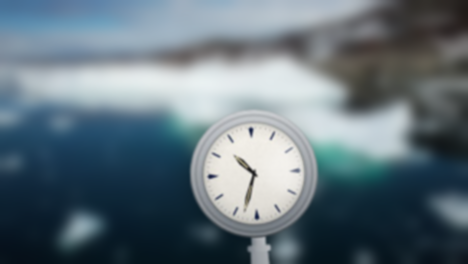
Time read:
10.33
